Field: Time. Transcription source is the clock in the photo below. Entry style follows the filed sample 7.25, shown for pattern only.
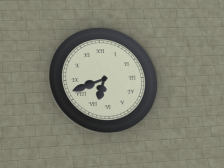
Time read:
6.42
